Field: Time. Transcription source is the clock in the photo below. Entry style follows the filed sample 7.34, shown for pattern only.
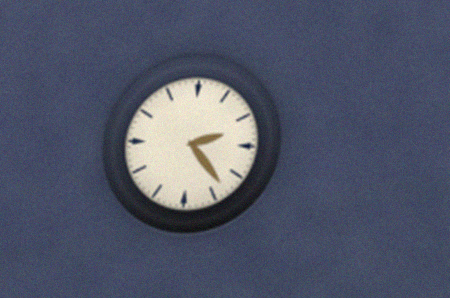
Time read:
2.23
